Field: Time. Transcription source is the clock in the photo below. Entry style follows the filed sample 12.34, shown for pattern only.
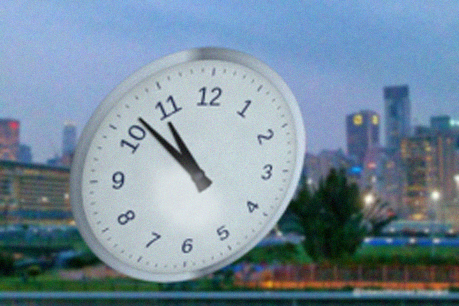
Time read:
10.52
